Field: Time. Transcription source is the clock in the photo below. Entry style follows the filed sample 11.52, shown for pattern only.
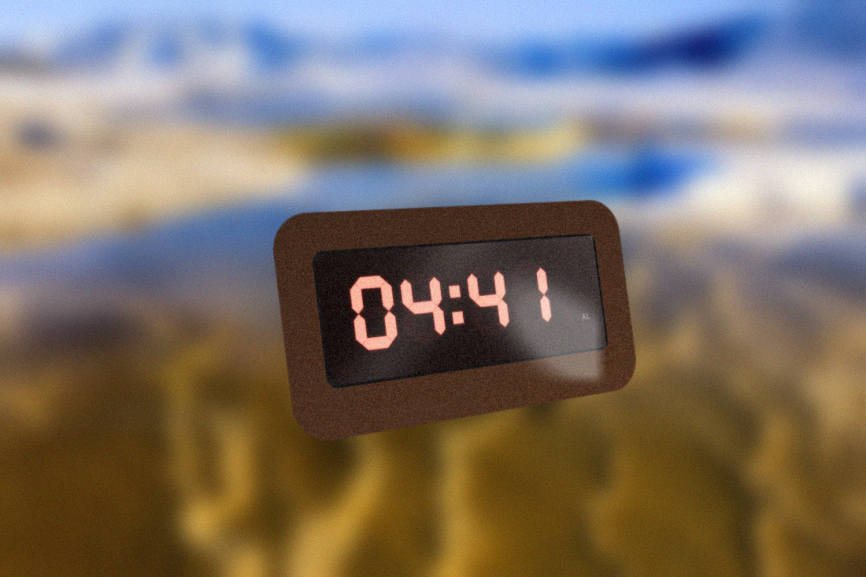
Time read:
4.41
